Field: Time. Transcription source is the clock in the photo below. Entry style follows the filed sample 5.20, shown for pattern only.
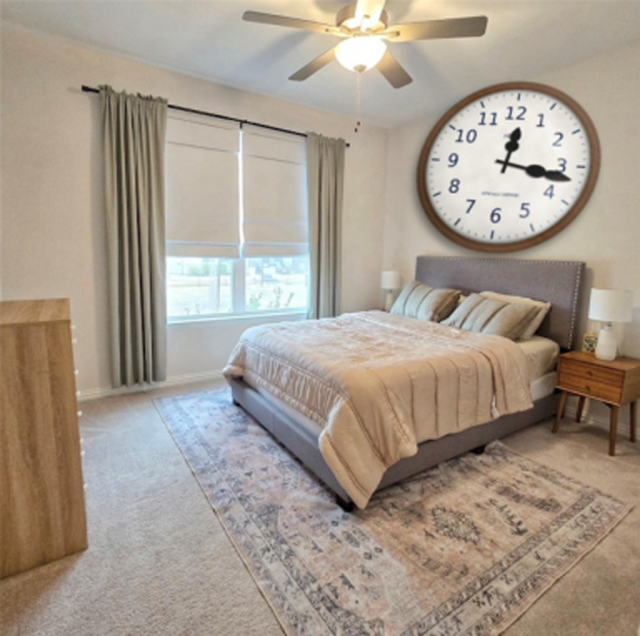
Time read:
12.17
